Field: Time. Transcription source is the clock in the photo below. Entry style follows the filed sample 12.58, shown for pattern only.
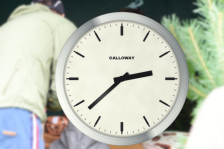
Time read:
2.38
